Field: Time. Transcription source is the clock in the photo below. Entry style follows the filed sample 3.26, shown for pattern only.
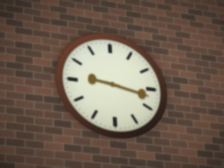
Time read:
9.17
